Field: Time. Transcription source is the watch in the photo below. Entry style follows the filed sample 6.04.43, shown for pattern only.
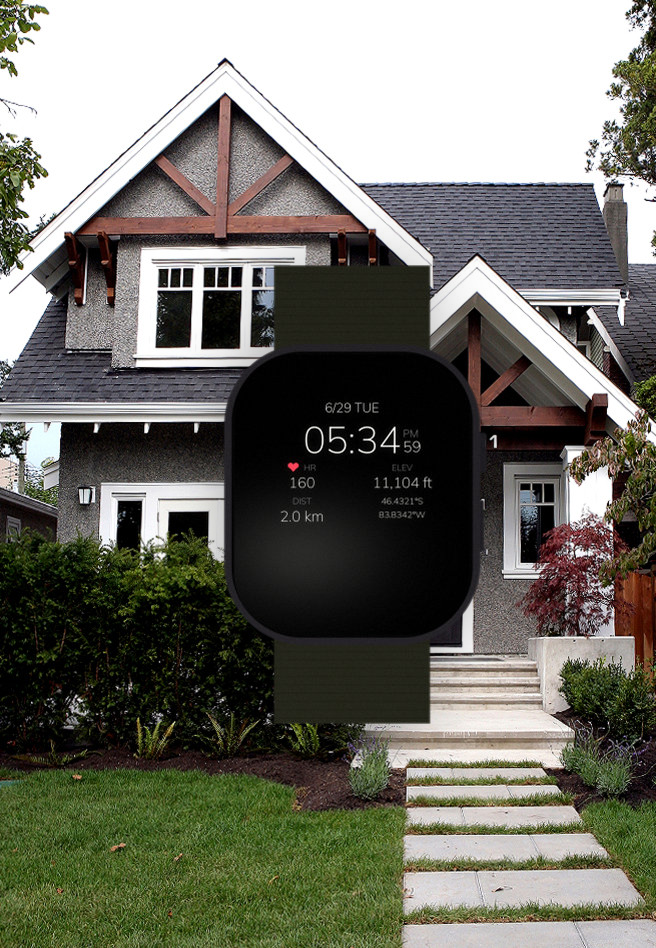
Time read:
5.34.59
